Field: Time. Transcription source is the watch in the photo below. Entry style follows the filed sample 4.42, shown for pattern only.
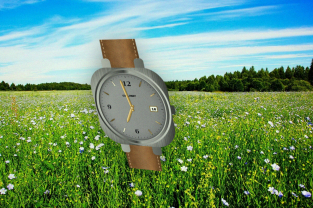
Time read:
6.58
